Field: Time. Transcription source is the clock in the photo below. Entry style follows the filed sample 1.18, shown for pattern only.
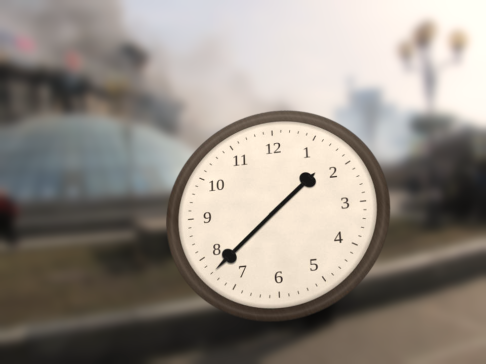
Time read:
1.38
